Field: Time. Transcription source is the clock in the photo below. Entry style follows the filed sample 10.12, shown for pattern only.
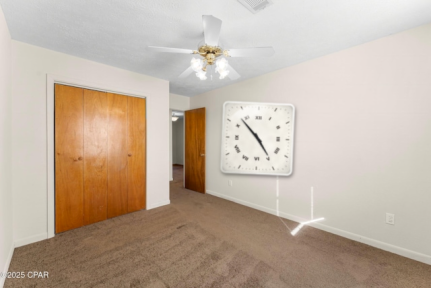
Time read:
4.53
